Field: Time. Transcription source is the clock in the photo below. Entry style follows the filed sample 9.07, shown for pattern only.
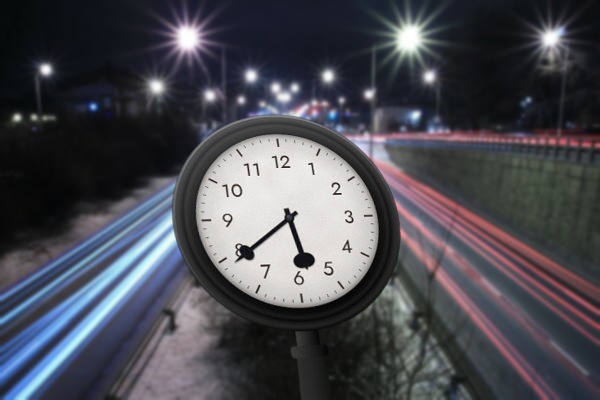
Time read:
5.39
